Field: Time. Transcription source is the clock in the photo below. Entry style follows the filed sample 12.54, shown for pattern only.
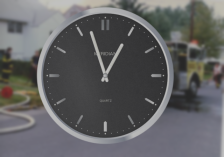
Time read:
12.57
